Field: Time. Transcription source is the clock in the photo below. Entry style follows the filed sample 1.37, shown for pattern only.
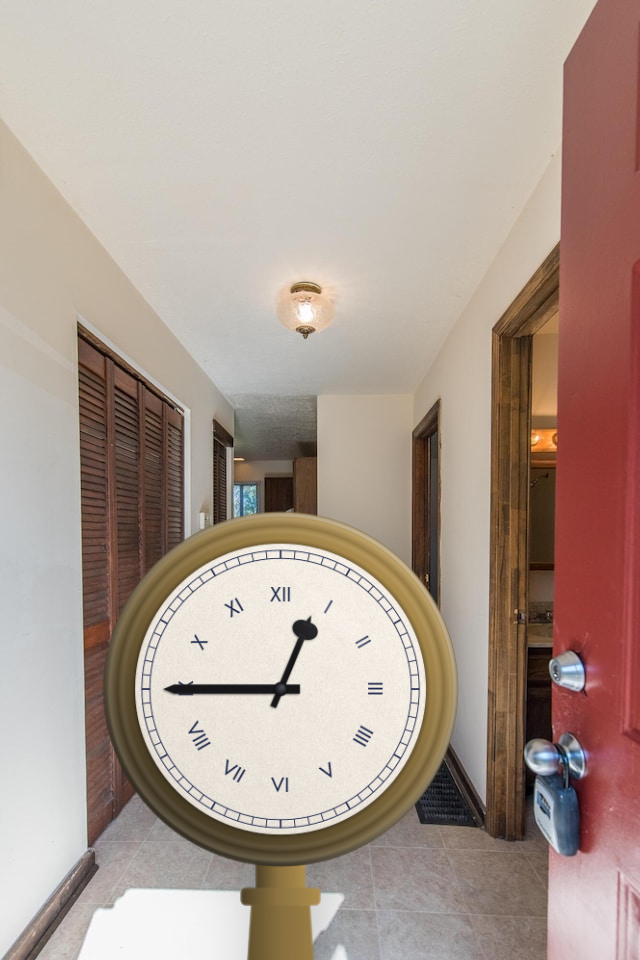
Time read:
12.45
